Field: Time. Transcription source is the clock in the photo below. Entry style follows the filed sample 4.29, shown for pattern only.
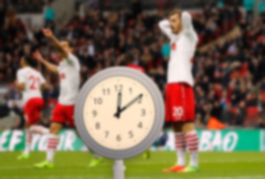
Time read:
12.09
